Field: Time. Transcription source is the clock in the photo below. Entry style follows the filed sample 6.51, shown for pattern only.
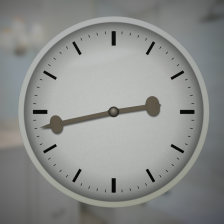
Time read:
2.43
